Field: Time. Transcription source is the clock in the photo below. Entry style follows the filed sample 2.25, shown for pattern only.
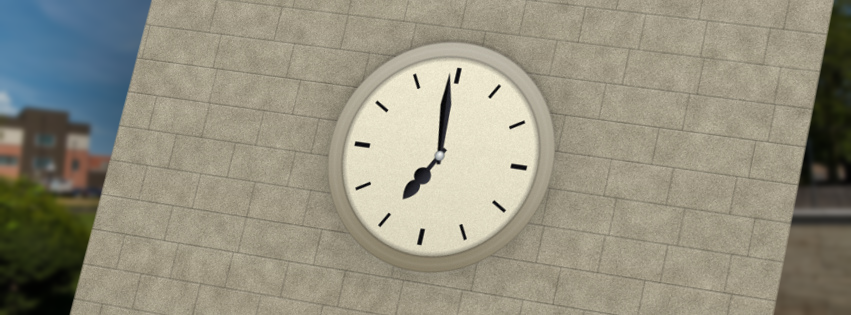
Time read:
6.59
